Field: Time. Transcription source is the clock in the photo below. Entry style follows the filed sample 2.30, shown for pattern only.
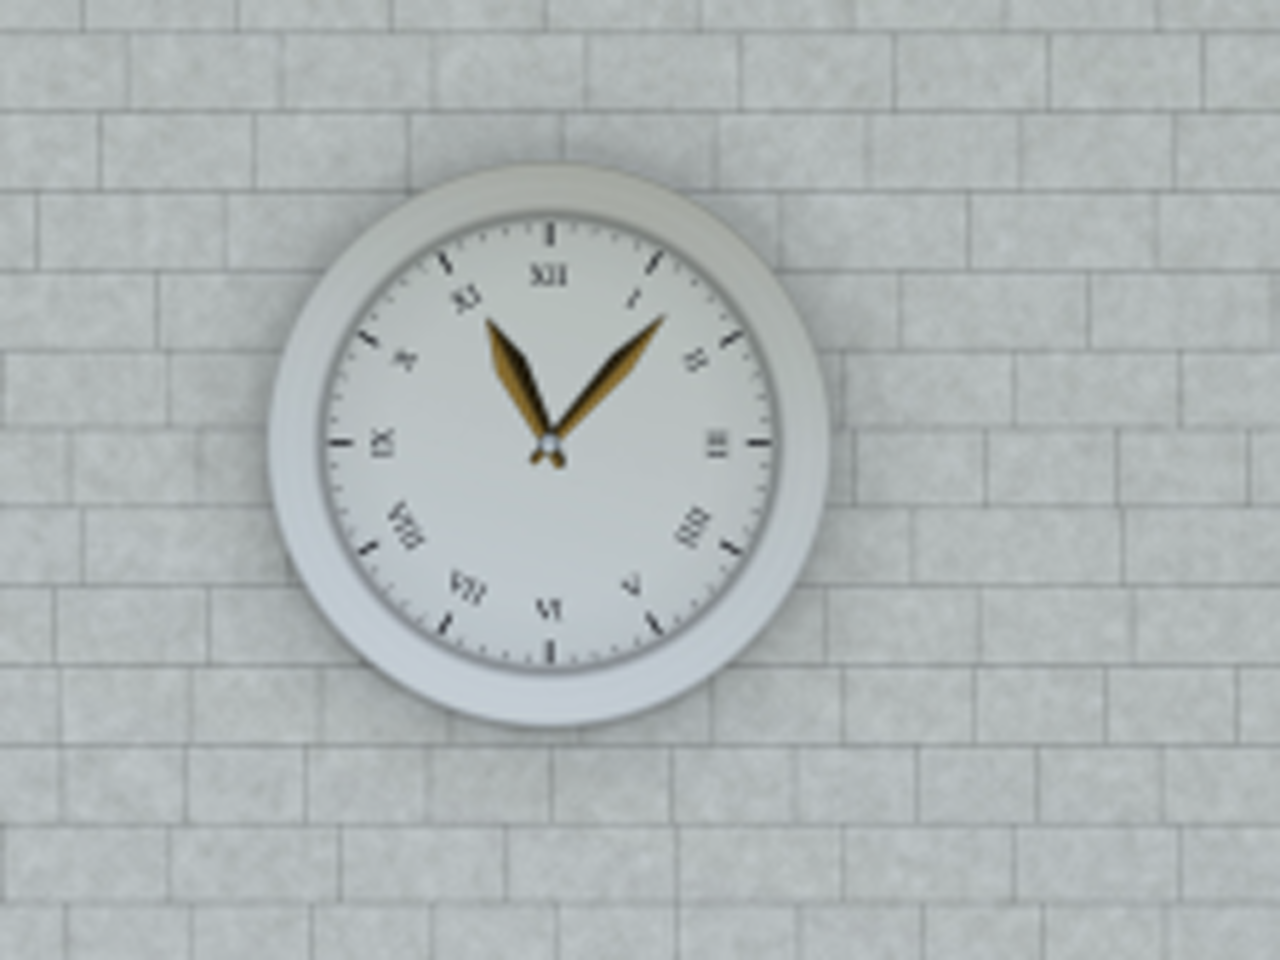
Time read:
11.07
